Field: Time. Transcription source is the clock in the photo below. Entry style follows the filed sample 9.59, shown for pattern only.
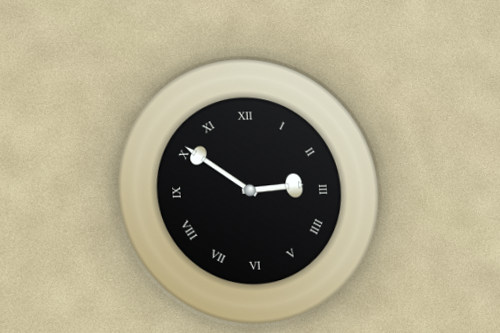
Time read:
2.51
